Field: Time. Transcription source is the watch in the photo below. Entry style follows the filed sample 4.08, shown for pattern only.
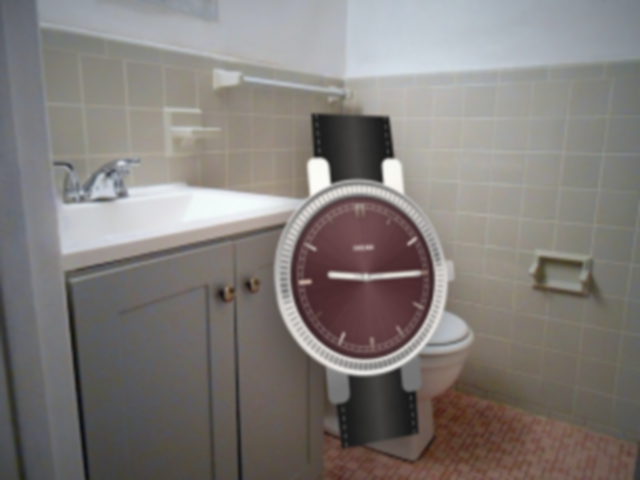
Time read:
9.15
